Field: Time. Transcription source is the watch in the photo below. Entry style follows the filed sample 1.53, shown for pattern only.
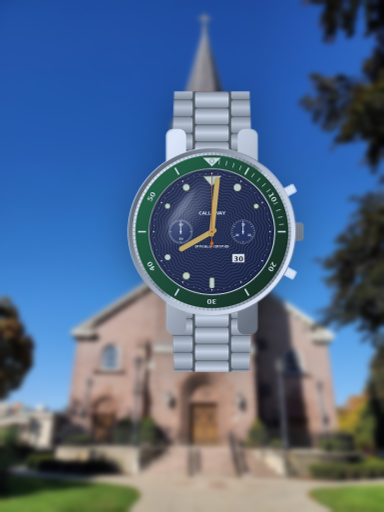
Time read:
8.01
